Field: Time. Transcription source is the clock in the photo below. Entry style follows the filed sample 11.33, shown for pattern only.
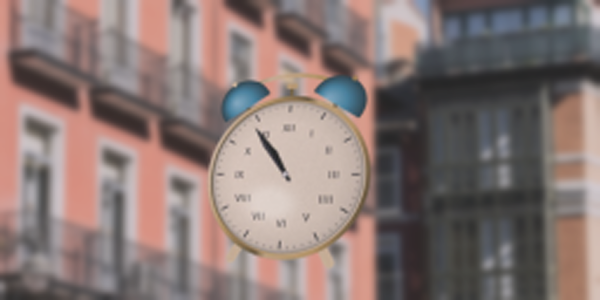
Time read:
10.54
